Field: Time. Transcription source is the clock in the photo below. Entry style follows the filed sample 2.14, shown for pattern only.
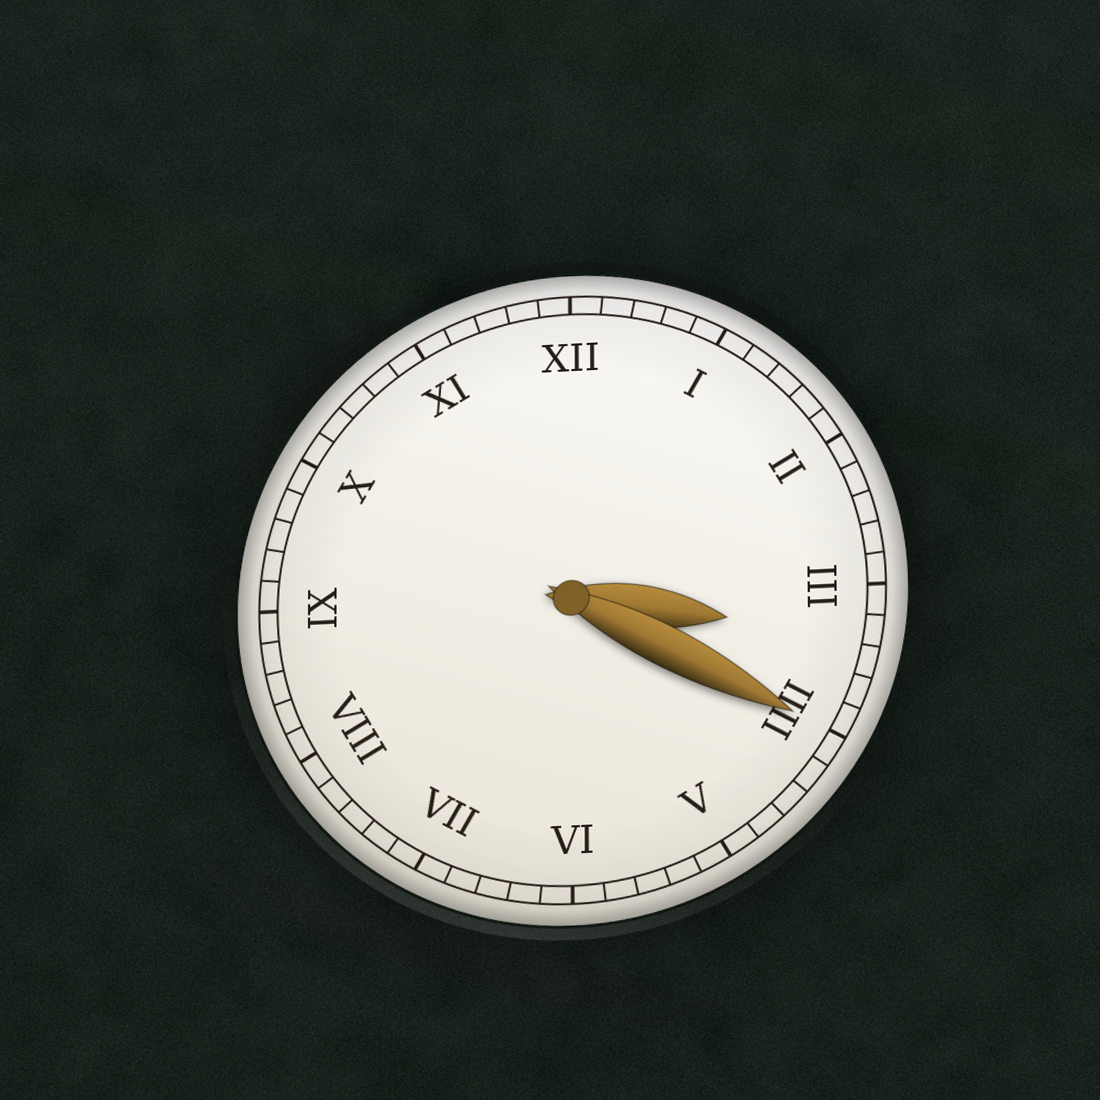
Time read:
3.20
